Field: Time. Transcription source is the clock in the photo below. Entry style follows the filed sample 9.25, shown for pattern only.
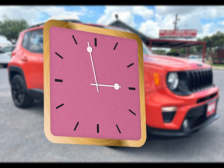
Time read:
2.58
